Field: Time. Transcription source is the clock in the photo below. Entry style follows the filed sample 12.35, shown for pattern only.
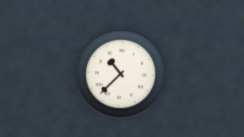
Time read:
10.37
